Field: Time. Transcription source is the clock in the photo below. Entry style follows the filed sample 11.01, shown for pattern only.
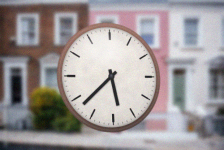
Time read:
5.38
